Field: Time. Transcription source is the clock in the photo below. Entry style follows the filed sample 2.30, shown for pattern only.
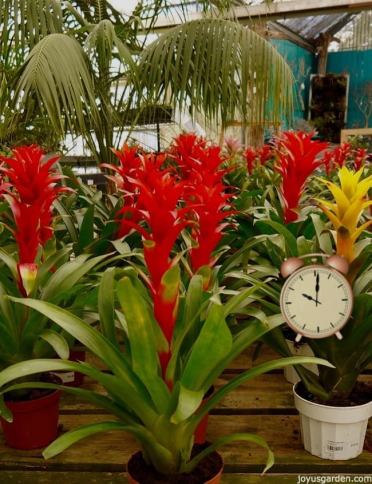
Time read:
10.01
